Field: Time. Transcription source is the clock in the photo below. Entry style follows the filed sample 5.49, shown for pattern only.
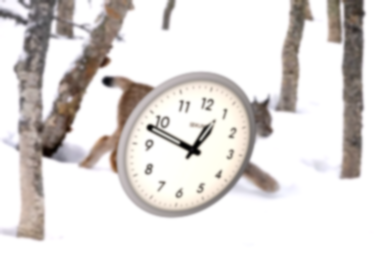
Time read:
12.48
